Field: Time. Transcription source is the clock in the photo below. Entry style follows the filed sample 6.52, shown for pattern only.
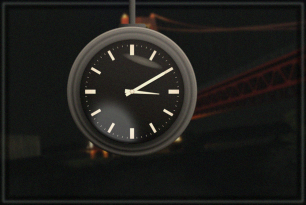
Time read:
3.10
